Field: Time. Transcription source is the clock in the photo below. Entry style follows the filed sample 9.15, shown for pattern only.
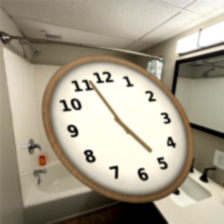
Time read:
4.57
